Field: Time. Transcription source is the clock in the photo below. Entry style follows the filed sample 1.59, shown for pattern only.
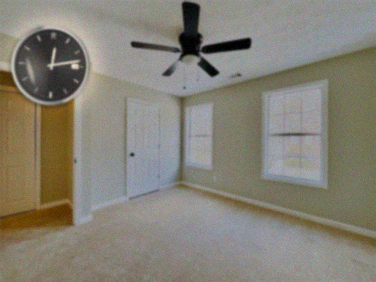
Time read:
12.13
